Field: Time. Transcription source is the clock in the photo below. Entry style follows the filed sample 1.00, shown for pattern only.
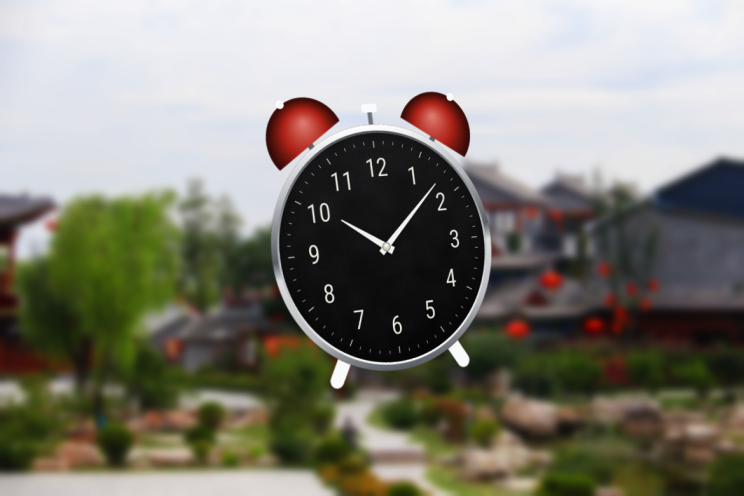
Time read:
10.08
